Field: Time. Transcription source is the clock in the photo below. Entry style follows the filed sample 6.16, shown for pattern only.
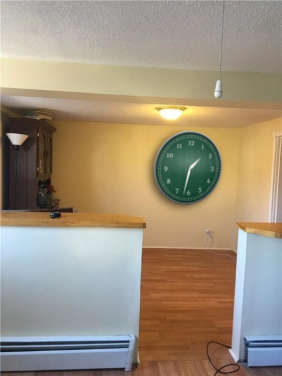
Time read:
1.32
